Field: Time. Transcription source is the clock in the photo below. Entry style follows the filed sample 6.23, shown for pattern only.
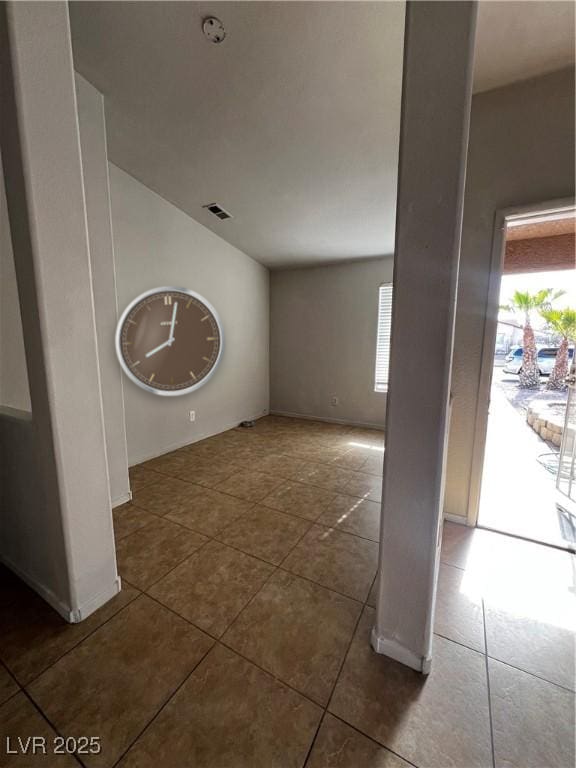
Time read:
8.02
